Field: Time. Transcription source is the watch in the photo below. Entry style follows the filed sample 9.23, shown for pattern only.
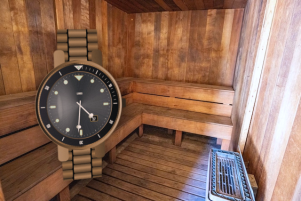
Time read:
4.31
